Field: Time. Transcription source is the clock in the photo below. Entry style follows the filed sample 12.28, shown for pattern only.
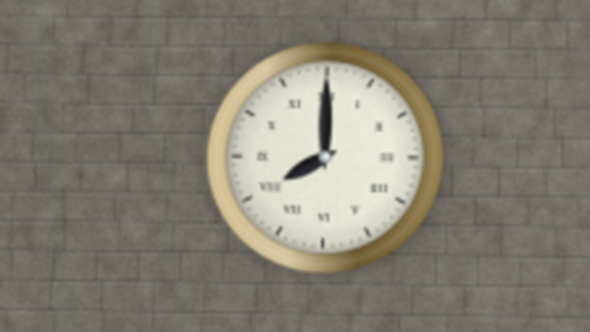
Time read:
8.00
